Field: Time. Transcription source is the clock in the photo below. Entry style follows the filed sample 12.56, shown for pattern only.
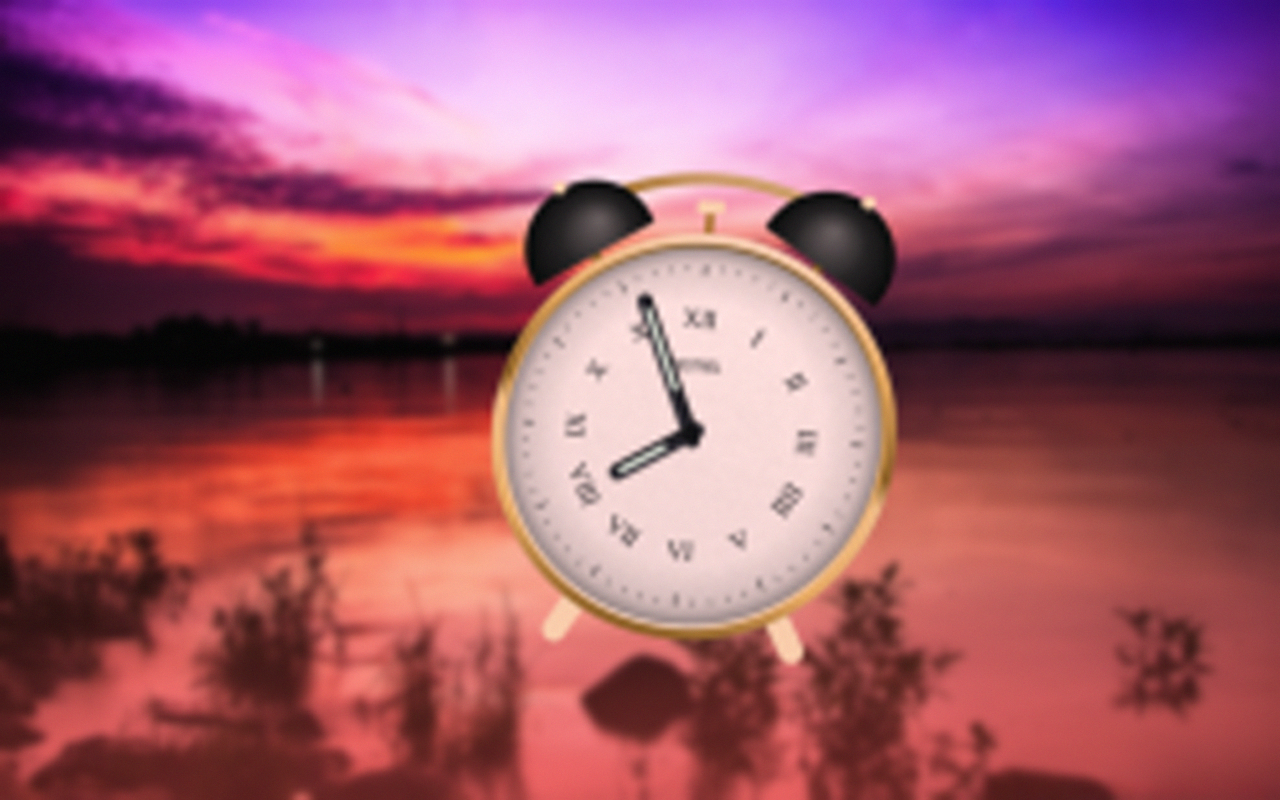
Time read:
7.56
